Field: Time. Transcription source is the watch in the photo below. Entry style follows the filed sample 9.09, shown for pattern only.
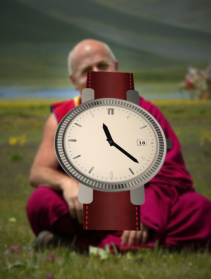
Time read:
11.22
